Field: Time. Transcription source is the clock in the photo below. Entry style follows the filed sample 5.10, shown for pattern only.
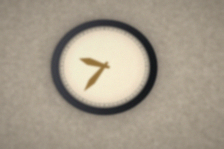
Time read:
9.36
